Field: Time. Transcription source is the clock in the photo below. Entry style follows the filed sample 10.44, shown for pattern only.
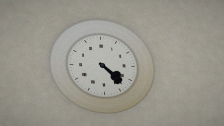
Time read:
4.23
